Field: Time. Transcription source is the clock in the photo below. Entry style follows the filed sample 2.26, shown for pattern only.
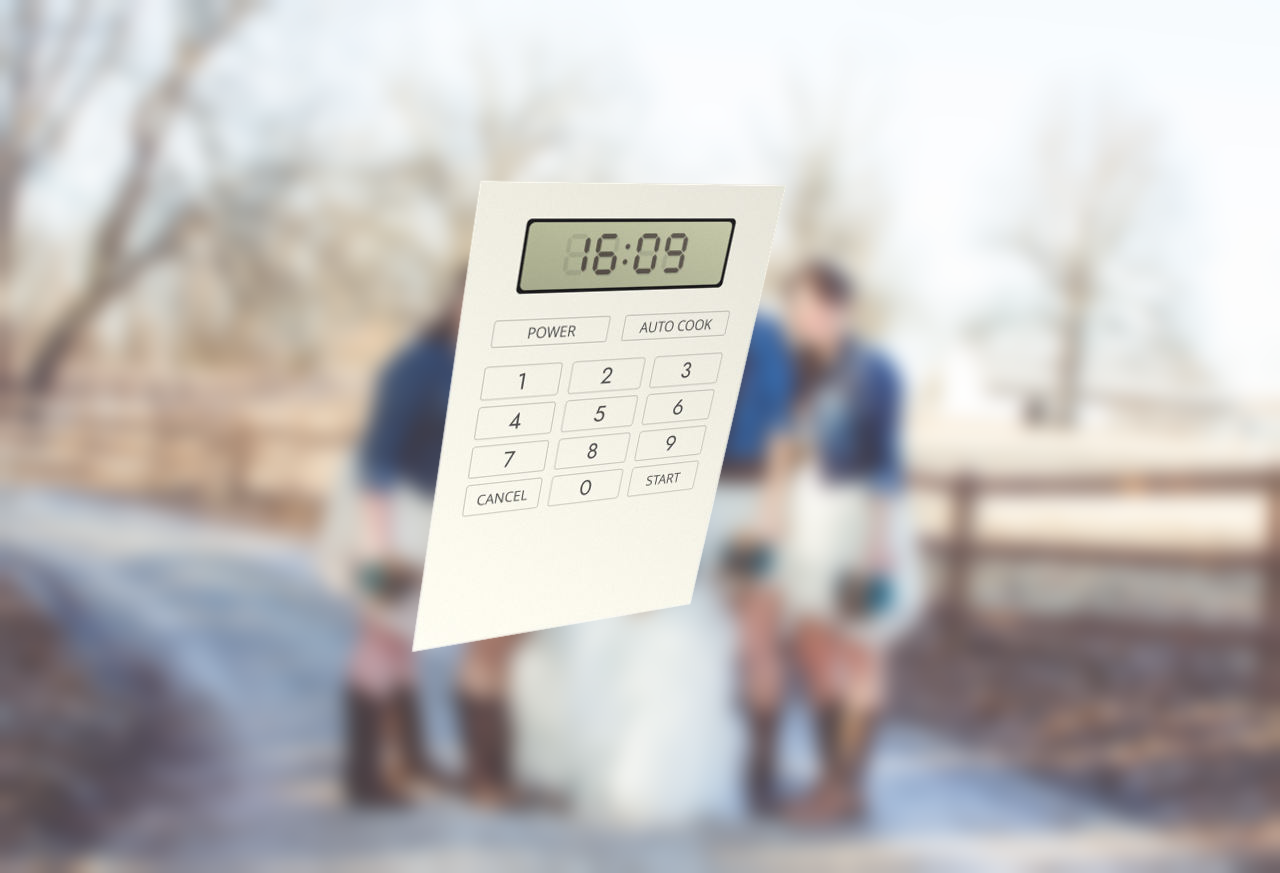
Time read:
16.09
